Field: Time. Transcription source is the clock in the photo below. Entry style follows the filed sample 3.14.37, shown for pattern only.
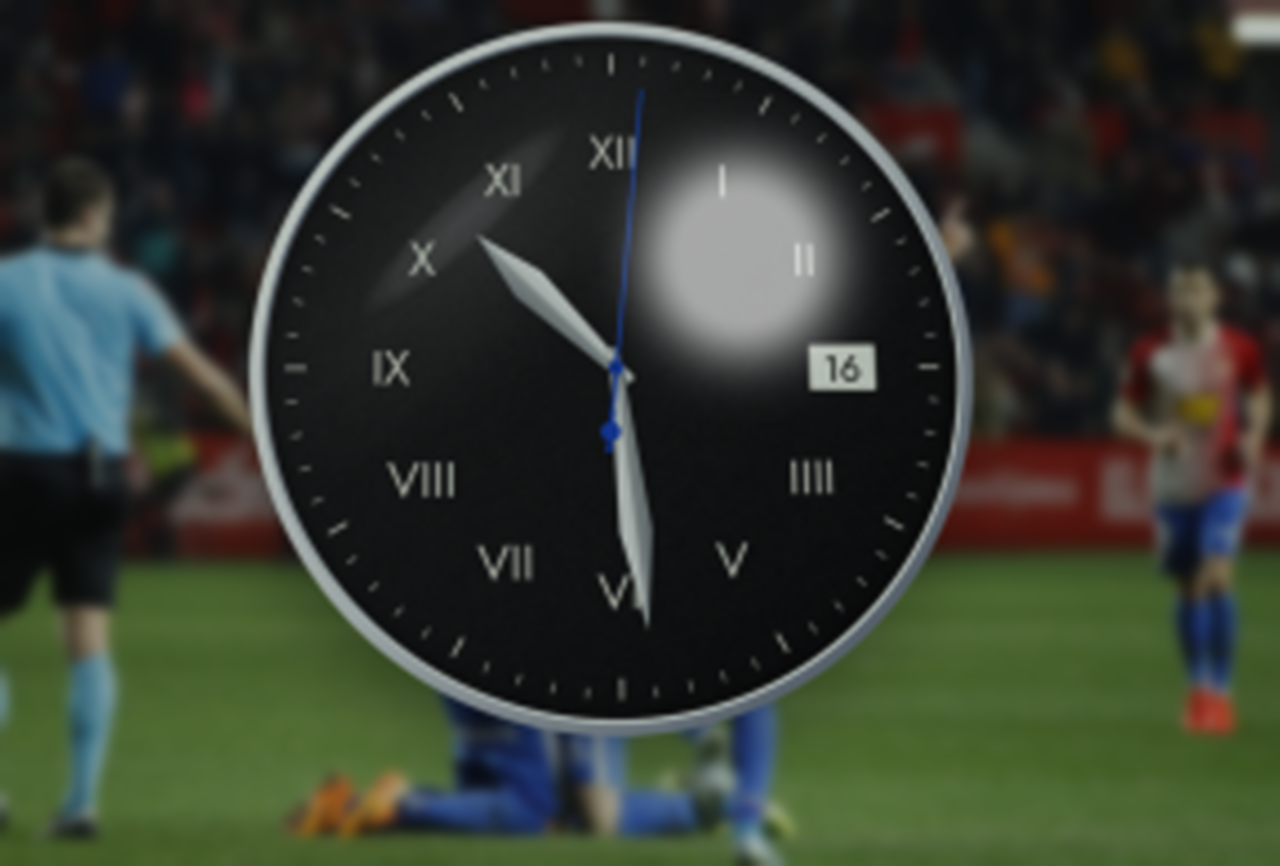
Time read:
10.29.01
